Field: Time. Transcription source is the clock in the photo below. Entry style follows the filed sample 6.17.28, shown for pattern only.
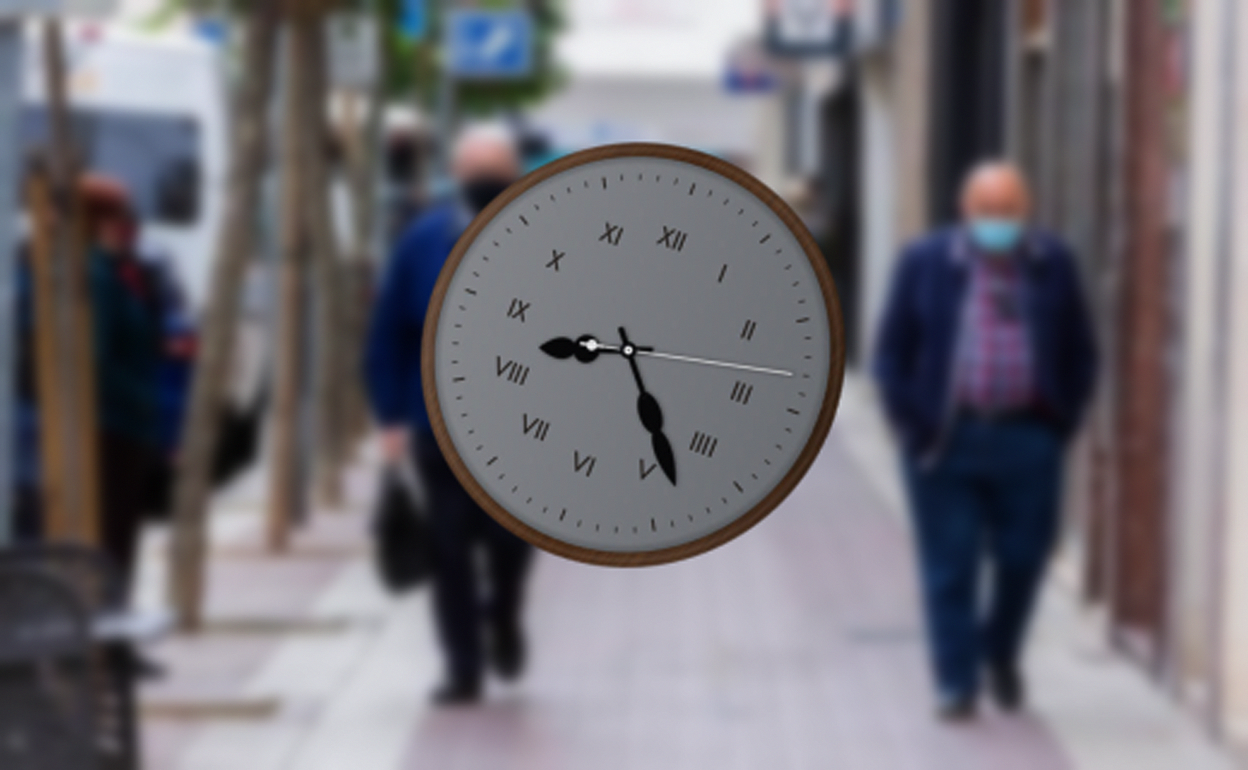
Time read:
8.23.13
